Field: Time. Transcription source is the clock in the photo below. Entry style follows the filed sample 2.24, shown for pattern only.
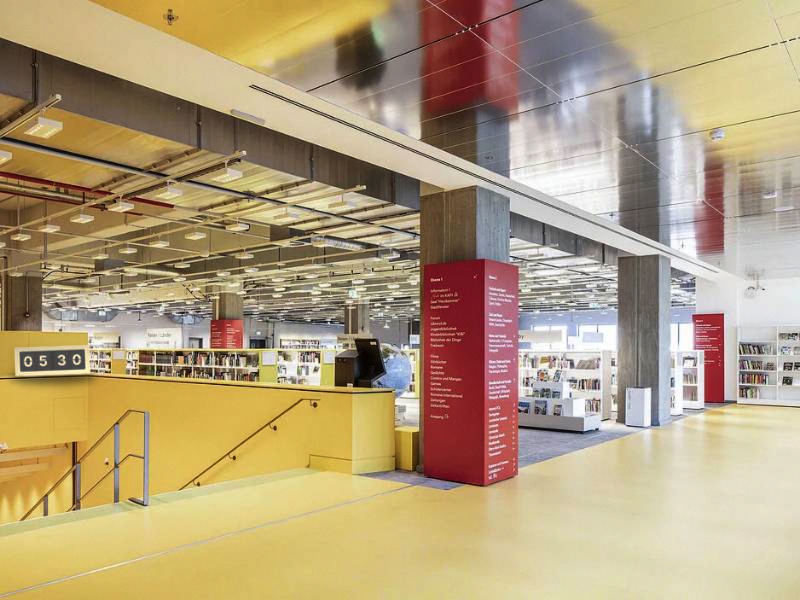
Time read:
5.30
